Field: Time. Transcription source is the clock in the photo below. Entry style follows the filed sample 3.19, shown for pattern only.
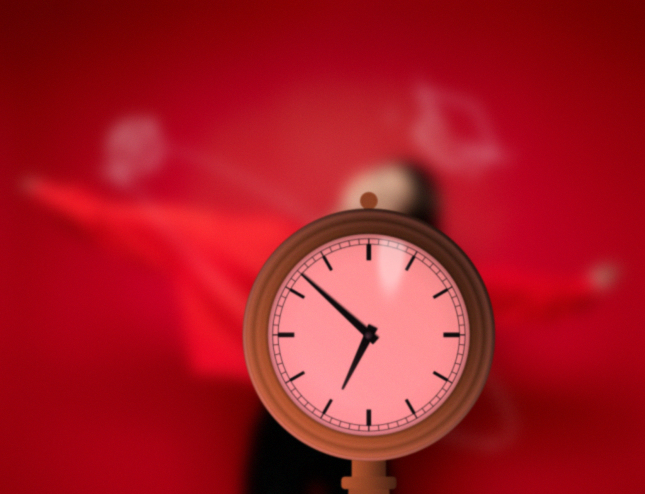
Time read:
6.52
